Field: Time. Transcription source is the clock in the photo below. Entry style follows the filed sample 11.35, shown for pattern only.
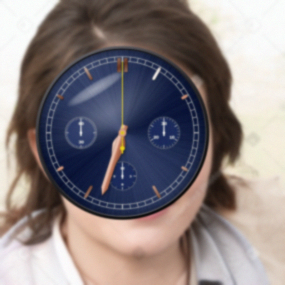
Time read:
6.33
